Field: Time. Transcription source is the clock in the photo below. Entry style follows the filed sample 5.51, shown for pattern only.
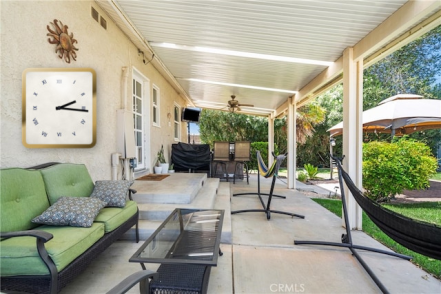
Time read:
2.16
